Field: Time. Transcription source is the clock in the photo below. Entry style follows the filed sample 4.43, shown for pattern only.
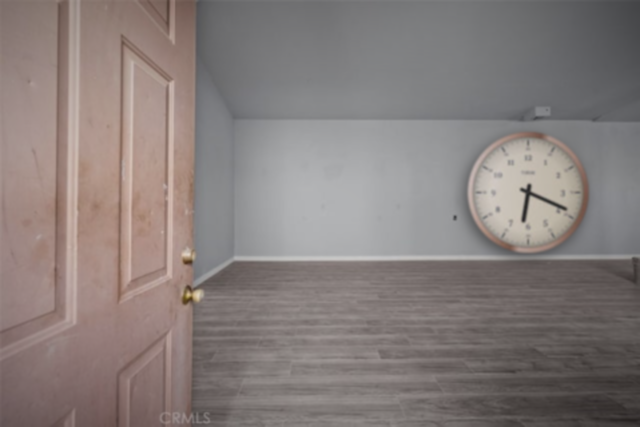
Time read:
6.19
